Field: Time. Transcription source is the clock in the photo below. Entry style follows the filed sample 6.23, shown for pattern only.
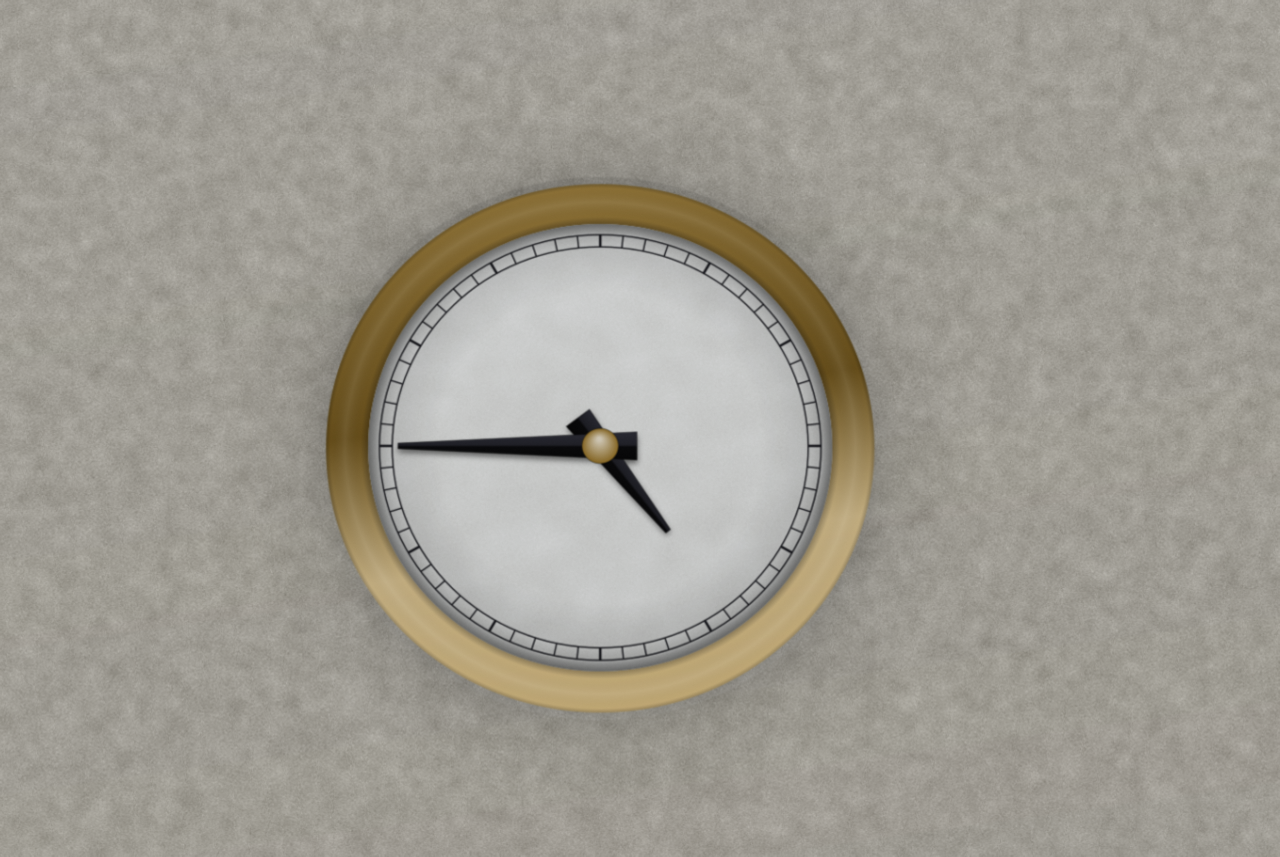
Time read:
4.45
